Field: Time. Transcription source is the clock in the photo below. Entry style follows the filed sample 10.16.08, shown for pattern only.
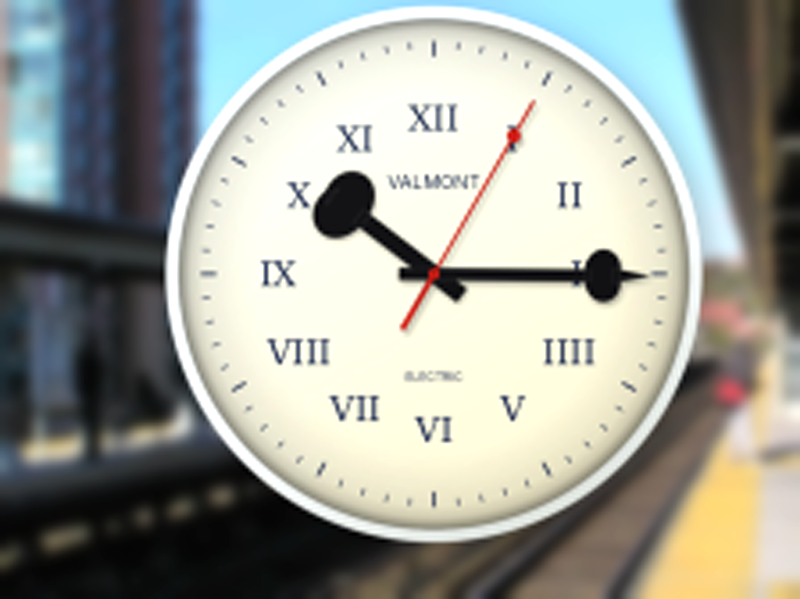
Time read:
10.15.05
